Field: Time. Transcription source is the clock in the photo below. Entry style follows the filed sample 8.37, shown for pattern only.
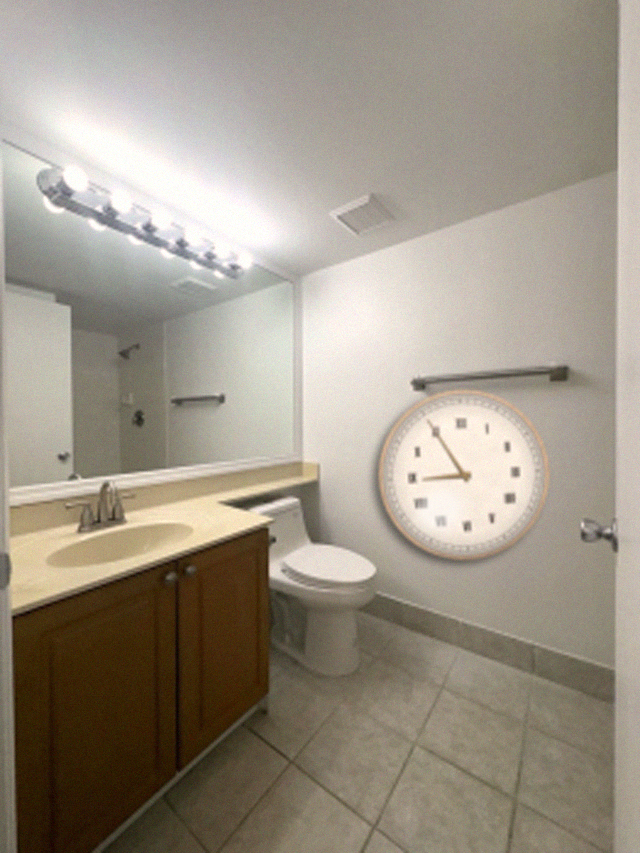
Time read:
8.55
